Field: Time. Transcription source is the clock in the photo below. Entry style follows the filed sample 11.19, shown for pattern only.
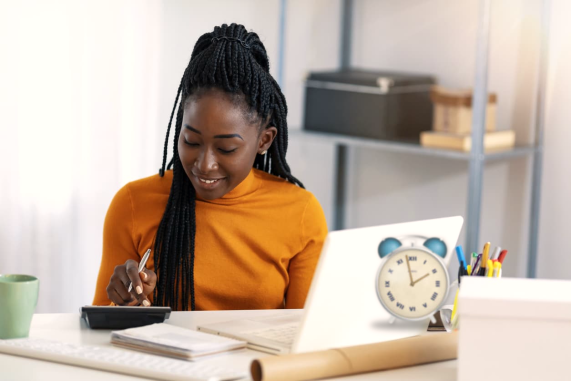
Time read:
1.58
